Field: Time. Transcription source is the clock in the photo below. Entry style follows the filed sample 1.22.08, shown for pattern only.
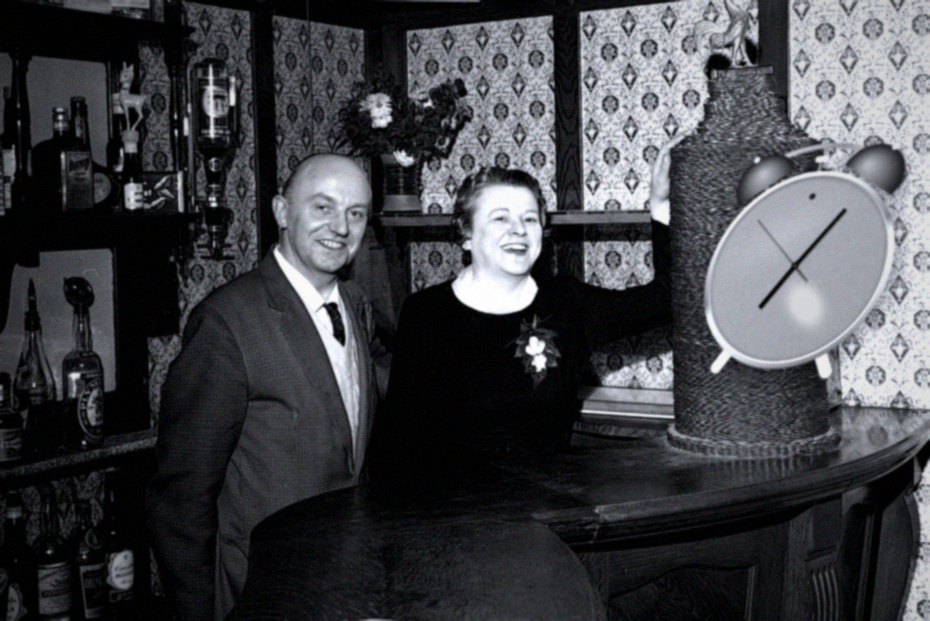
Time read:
7.05.52
